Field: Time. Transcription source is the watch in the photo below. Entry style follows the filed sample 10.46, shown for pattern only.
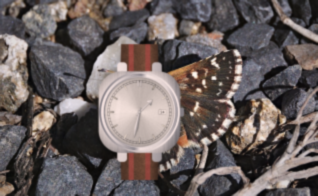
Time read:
1.32
